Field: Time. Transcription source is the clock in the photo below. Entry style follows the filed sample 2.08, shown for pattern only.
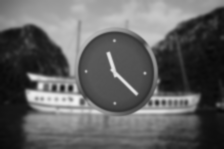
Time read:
11.22
